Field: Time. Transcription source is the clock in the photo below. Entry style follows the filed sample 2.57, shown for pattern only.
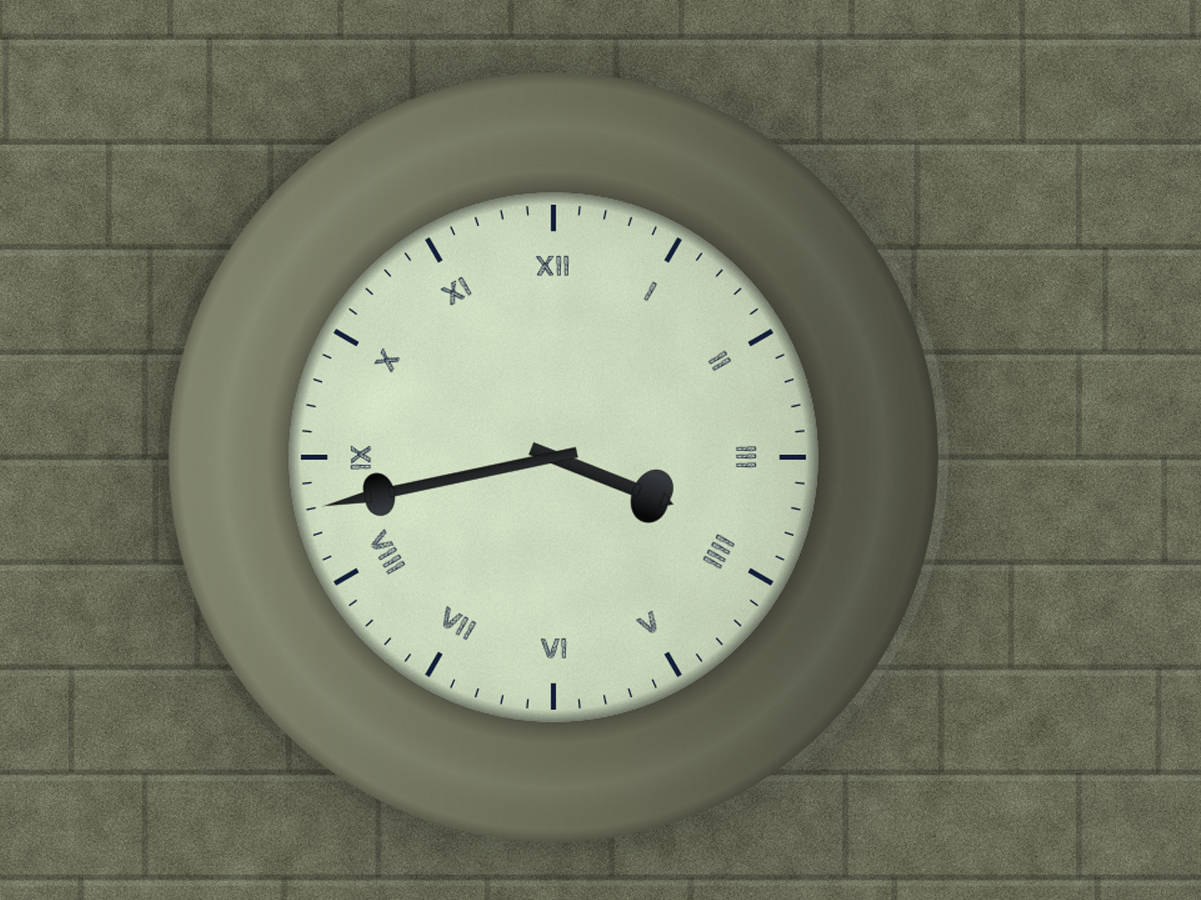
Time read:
3.43
